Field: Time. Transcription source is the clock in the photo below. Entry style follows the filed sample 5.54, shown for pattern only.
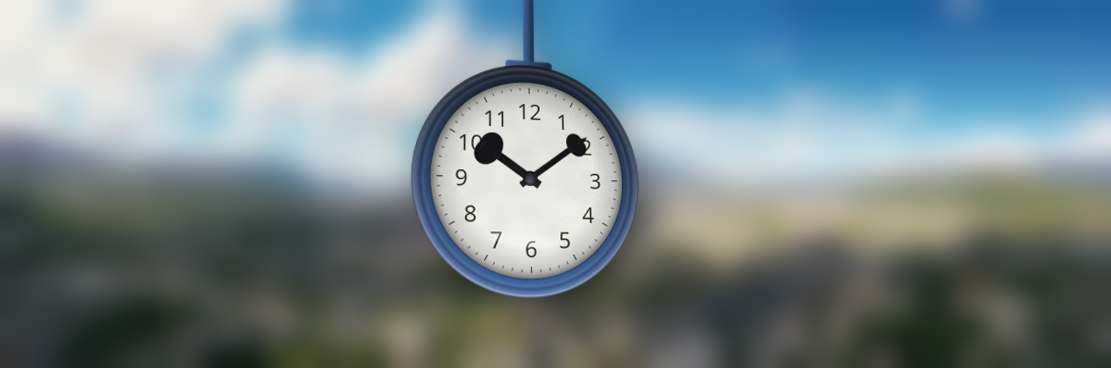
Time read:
10.09
